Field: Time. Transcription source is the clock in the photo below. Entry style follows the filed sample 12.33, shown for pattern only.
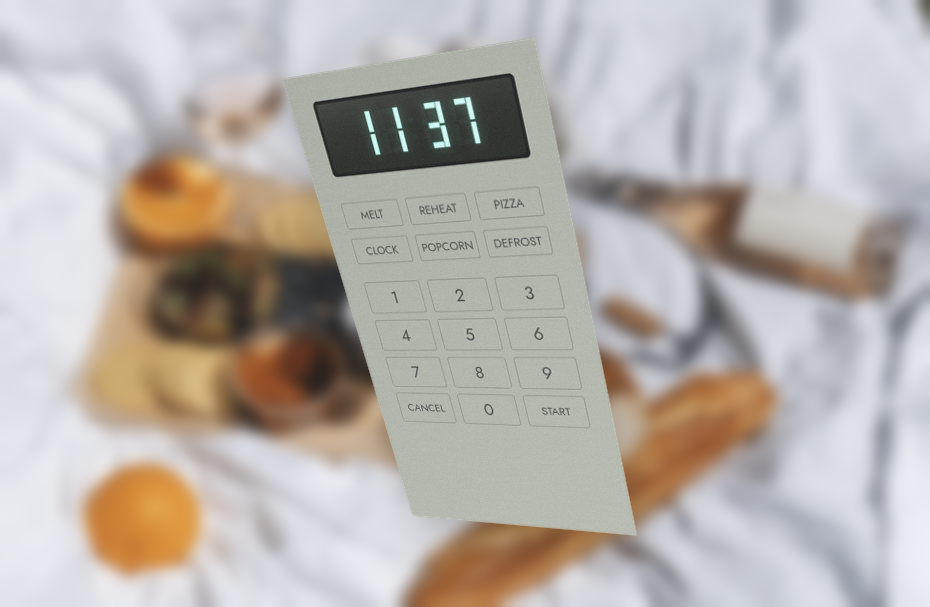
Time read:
11.37
